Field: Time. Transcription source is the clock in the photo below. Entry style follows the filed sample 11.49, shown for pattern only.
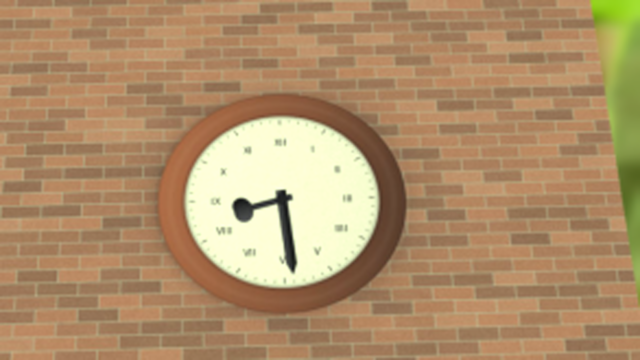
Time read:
8.29
